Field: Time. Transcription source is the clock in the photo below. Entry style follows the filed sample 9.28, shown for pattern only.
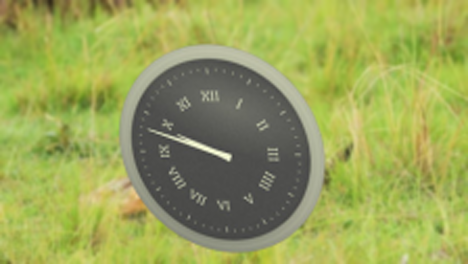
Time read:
9.48
